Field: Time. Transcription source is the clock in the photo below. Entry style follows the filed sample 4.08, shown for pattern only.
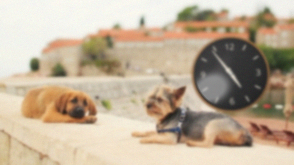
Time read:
4.54
